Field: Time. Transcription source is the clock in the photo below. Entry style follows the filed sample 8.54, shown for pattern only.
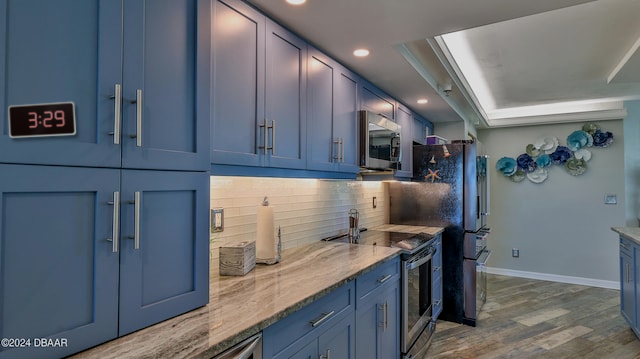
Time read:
3.29
